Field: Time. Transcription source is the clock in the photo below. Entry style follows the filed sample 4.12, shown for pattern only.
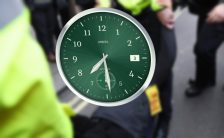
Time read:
7.29
